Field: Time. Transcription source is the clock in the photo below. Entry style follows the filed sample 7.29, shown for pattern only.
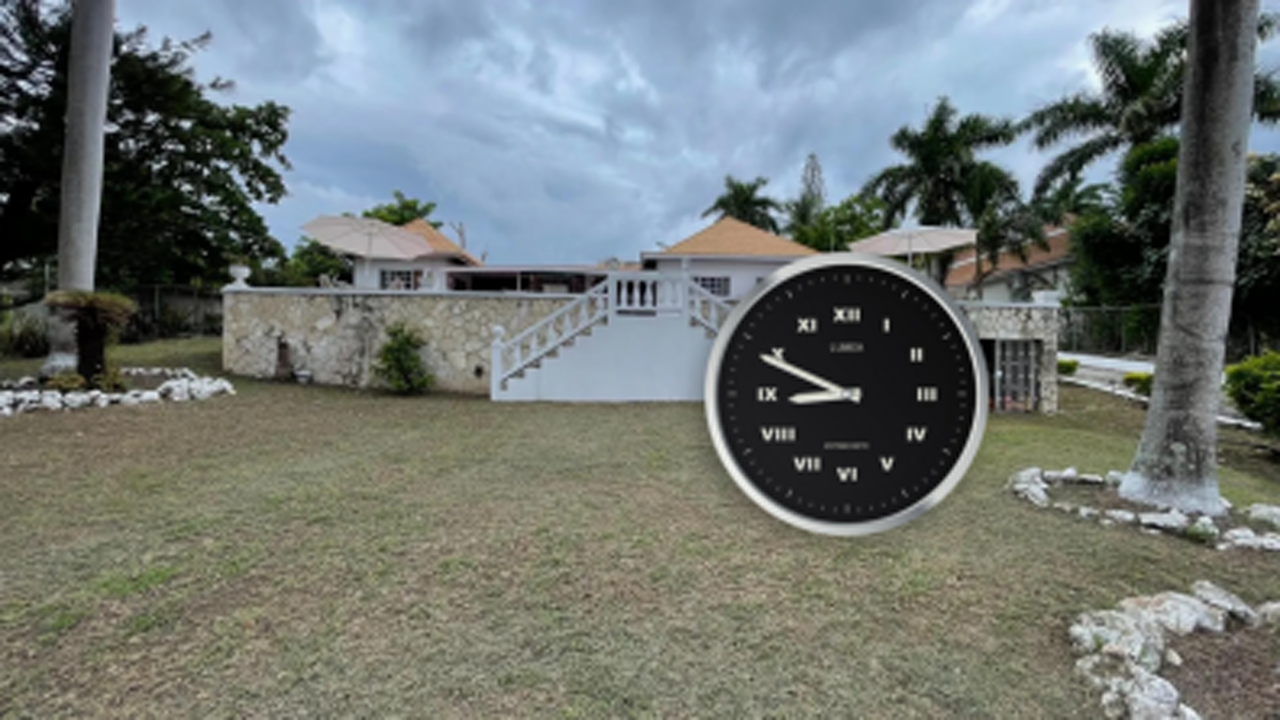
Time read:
8.49
